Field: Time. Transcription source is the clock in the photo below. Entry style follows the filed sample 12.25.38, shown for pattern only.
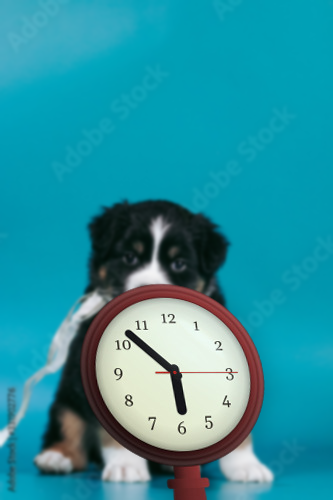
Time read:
5.52.15
